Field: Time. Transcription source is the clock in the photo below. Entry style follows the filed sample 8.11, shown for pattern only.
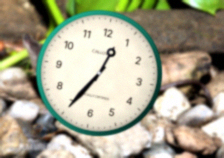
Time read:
12.35
